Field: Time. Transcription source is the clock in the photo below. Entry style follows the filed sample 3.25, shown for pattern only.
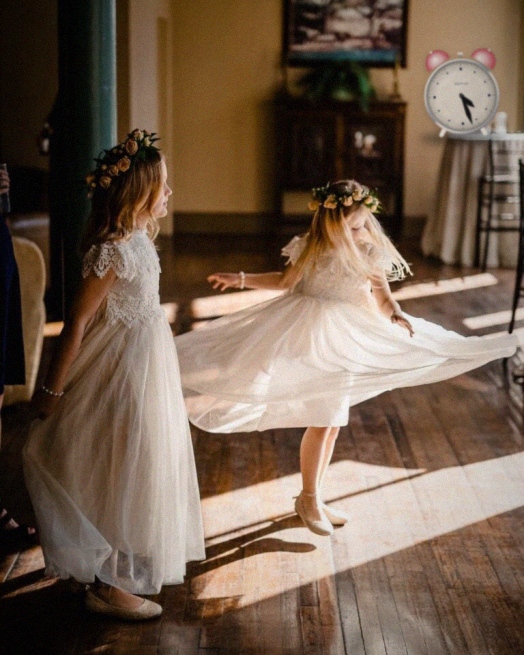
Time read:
4.27
